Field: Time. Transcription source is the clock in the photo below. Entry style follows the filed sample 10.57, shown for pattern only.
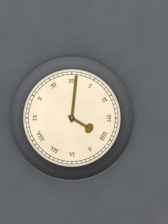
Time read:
4.01
